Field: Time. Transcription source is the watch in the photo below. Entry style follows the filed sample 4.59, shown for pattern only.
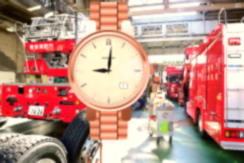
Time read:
9.01
